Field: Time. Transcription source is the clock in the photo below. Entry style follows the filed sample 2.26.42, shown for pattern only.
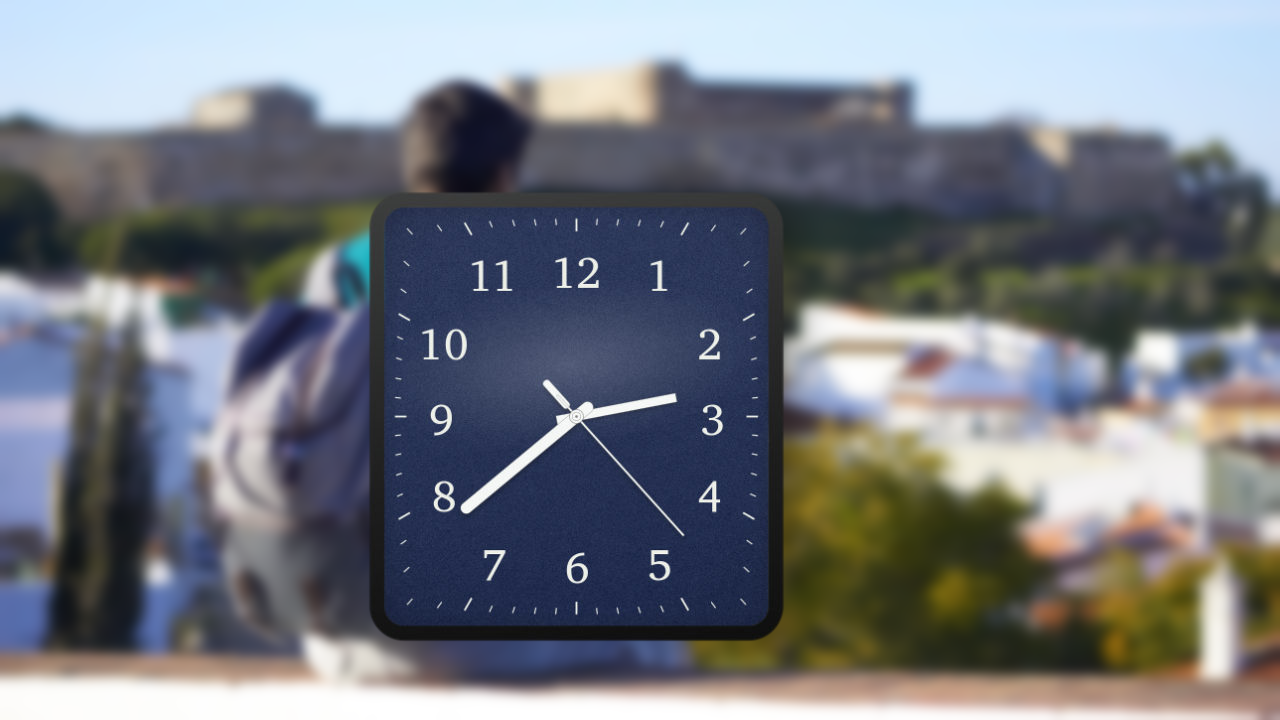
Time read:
2.38.23
